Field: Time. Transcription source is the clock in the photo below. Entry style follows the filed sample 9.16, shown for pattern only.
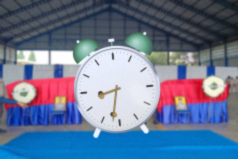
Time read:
8.32
